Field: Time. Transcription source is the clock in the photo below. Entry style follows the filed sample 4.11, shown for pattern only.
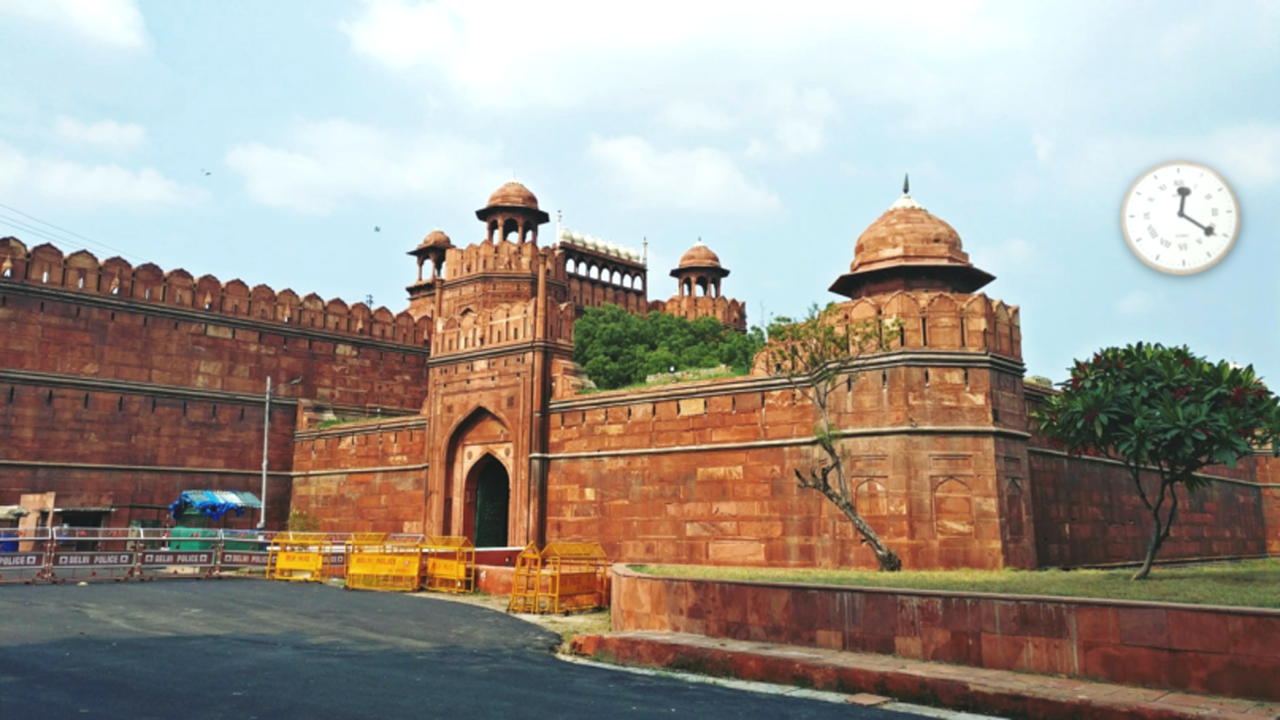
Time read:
12.21
